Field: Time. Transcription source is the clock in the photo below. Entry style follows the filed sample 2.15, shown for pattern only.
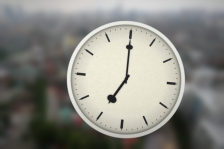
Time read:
7.00
